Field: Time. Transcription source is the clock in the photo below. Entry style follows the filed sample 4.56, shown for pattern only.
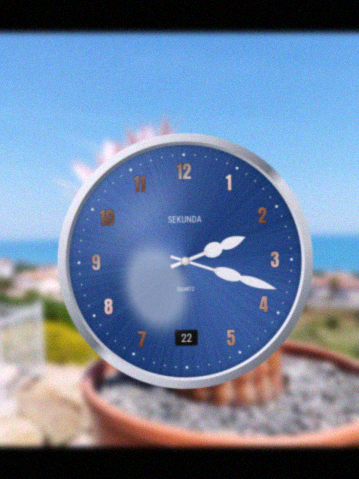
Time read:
2.18
